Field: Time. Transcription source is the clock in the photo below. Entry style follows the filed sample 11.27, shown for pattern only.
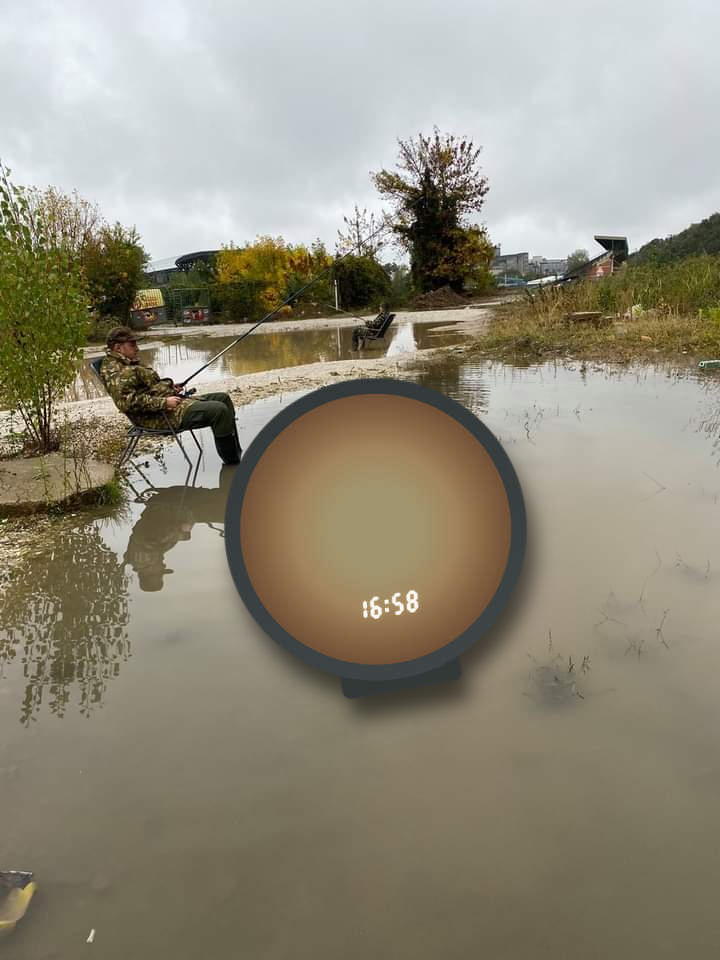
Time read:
16.58
